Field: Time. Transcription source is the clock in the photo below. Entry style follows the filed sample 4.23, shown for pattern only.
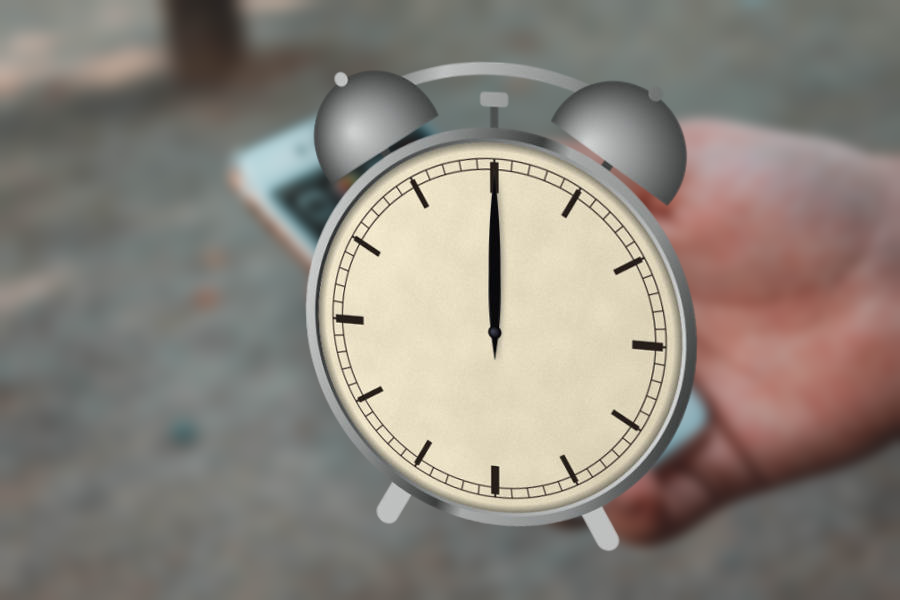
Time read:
12.00
